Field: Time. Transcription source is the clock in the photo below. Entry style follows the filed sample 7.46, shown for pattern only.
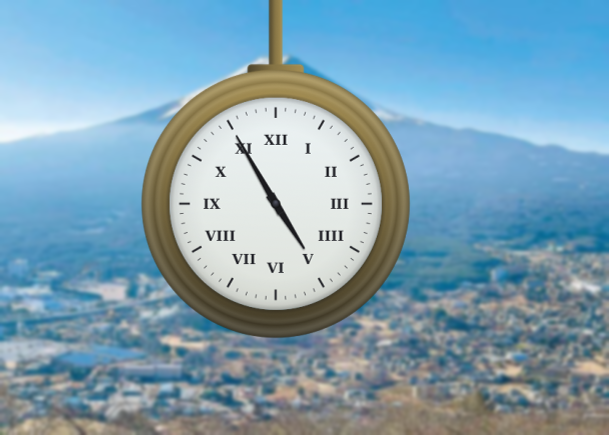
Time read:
4.55
